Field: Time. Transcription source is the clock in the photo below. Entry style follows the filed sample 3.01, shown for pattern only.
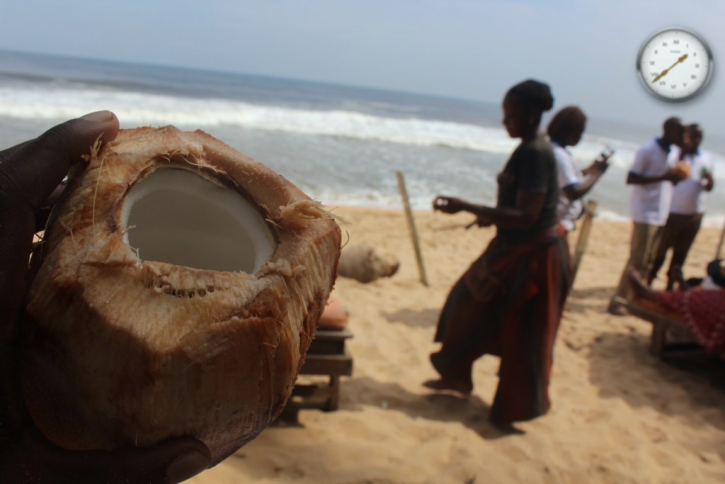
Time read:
1.38
